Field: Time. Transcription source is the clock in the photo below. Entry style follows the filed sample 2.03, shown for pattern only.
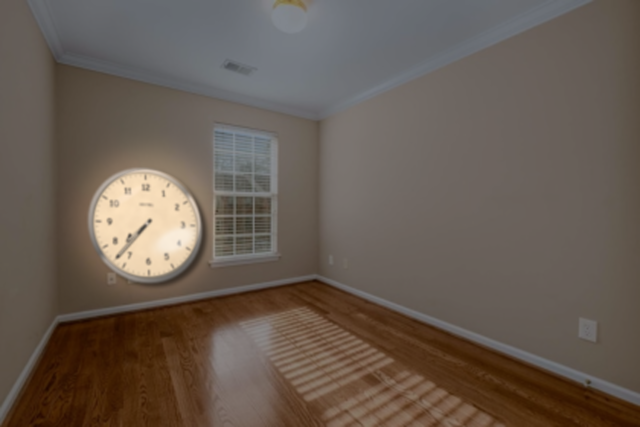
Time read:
7.37
